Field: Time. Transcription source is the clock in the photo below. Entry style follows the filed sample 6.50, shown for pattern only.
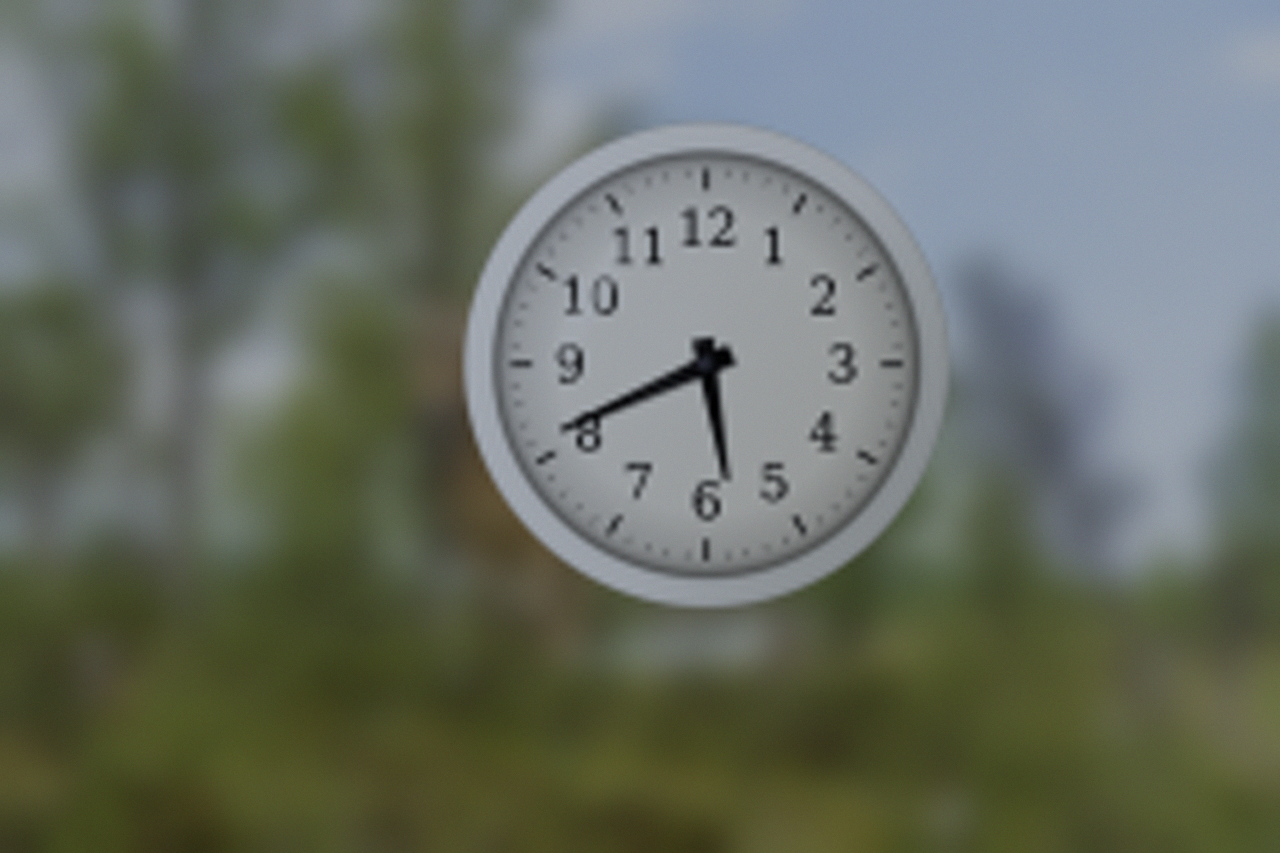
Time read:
5.41
